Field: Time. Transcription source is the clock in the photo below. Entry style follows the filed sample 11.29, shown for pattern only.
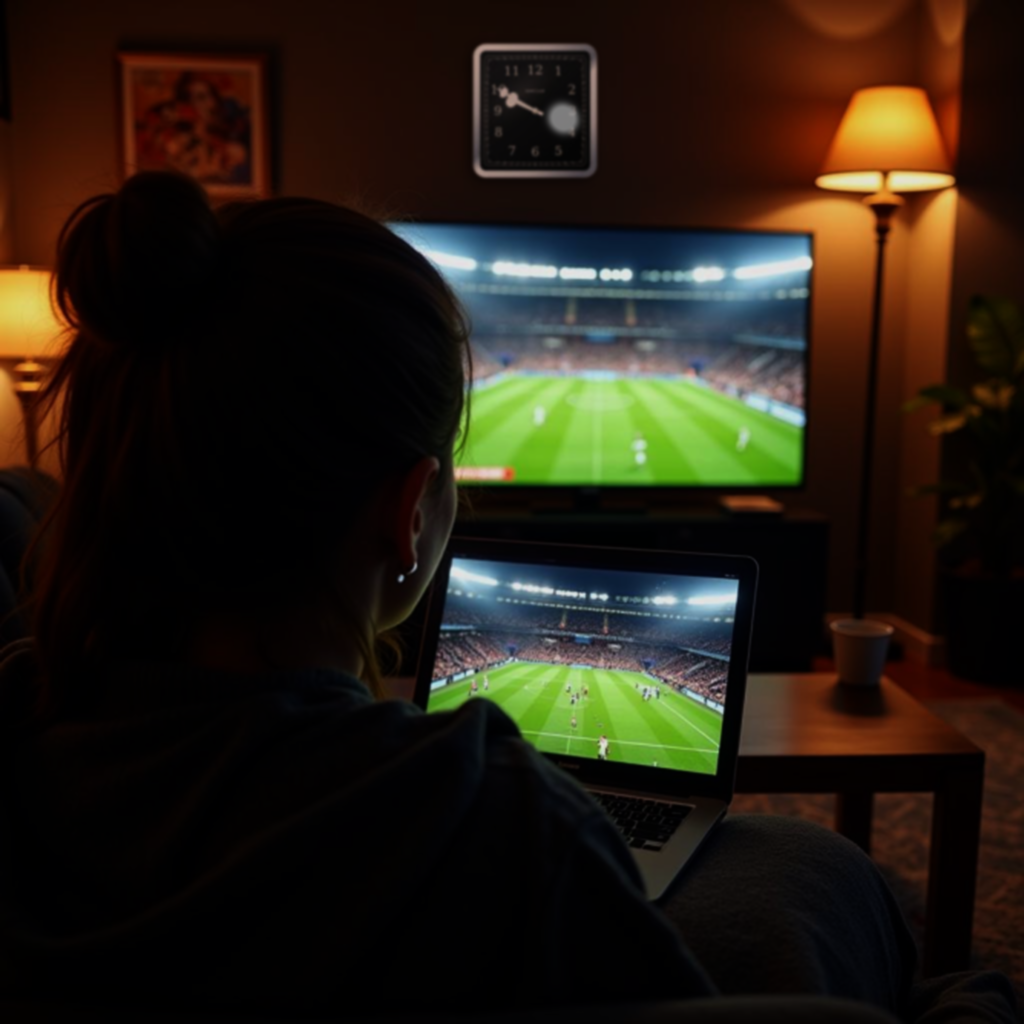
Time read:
9.50
